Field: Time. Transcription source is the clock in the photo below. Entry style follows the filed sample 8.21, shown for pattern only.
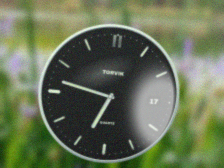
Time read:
6.47
